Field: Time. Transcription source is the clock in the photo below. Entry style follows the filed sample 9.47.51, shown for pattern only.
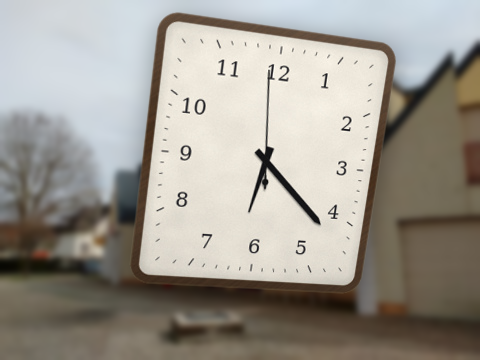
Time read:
6.21.59
